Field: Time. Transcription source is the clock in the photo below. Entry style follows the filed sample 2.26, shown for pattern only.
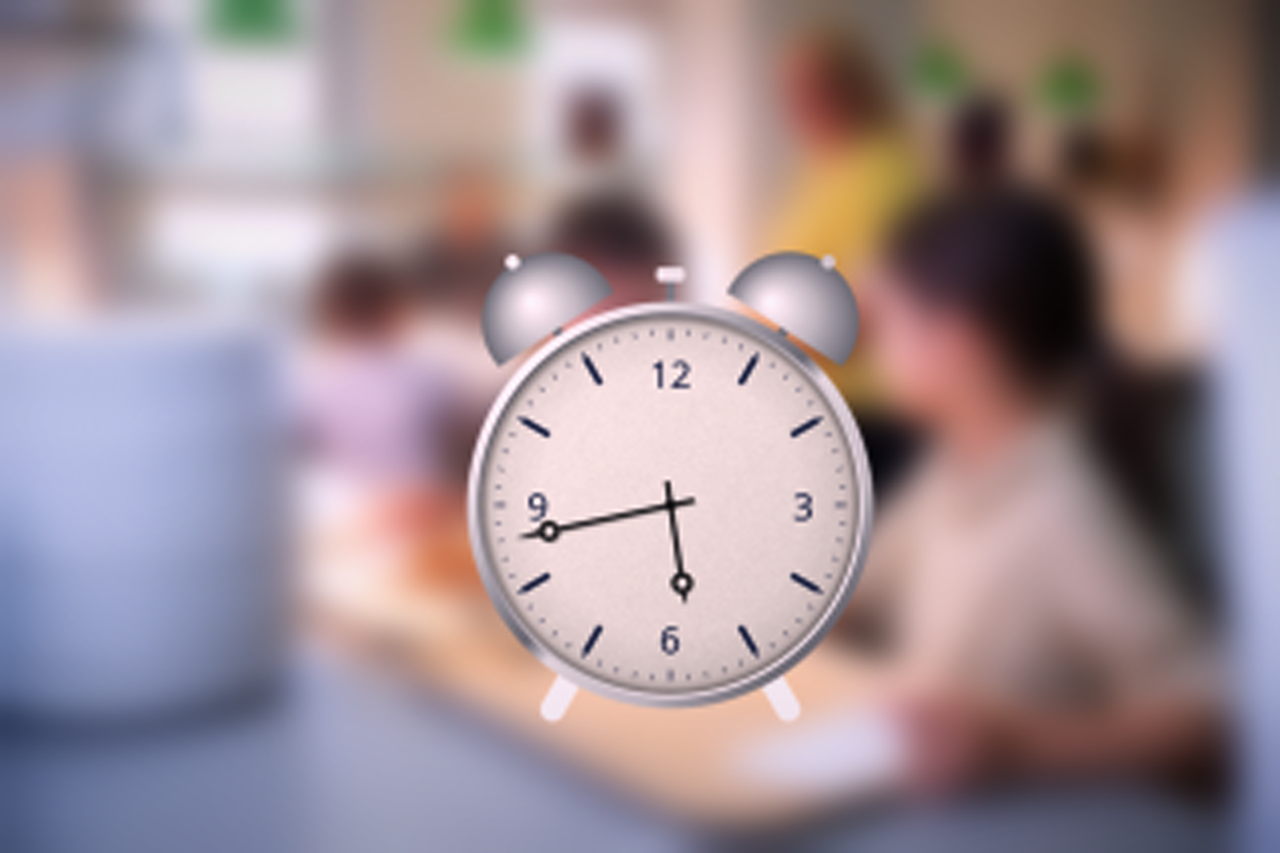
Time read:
5.43
